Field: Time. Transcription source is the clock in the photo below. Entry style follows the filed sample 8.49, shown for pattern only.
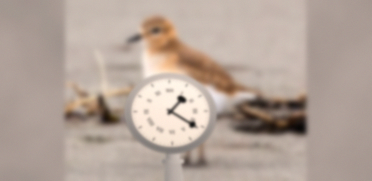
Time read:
1.21
